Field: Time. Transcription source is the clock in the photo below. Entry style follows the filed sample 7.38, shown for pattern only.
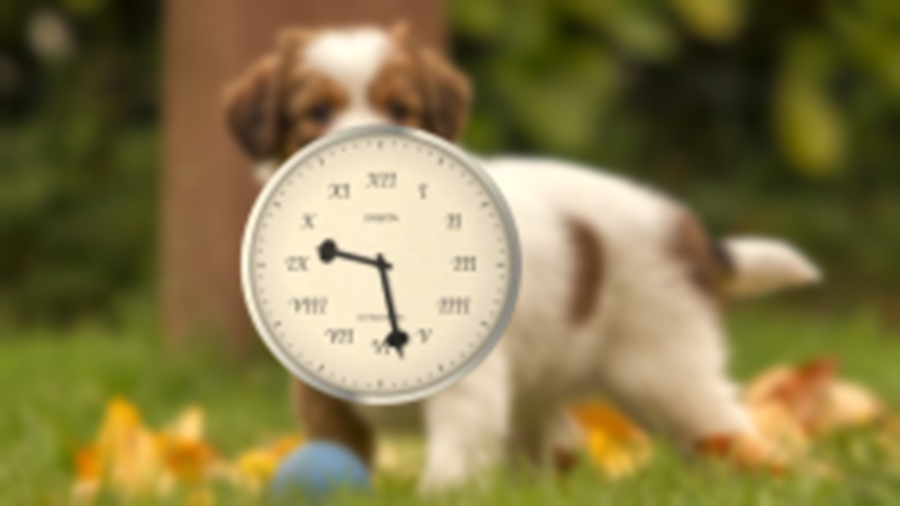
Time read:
9.28
